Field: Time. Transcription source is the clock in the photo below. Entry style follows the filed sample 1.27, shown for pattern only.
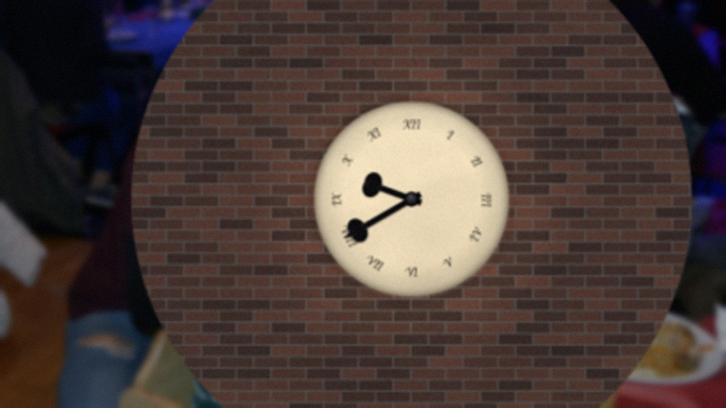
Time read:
9.40
